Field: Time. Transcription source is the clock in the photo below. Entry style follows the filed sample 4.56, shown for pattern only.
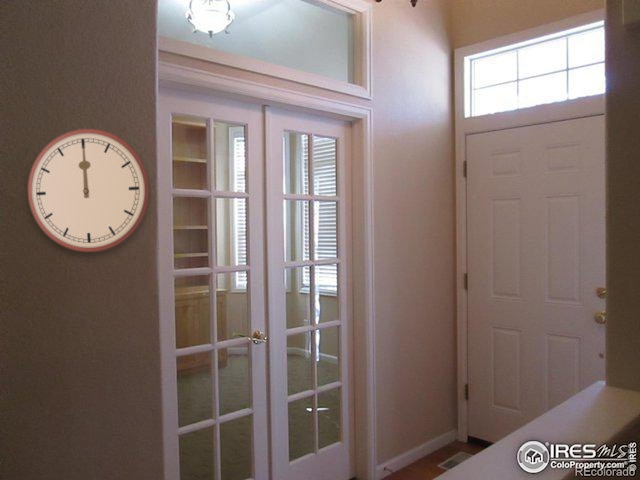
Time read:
12.00
